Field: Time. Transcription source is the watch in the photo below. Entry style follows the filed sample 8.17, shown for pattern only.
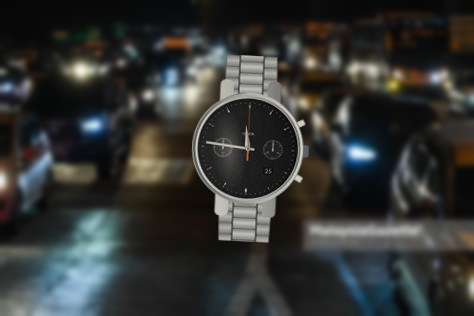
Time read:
11.46
